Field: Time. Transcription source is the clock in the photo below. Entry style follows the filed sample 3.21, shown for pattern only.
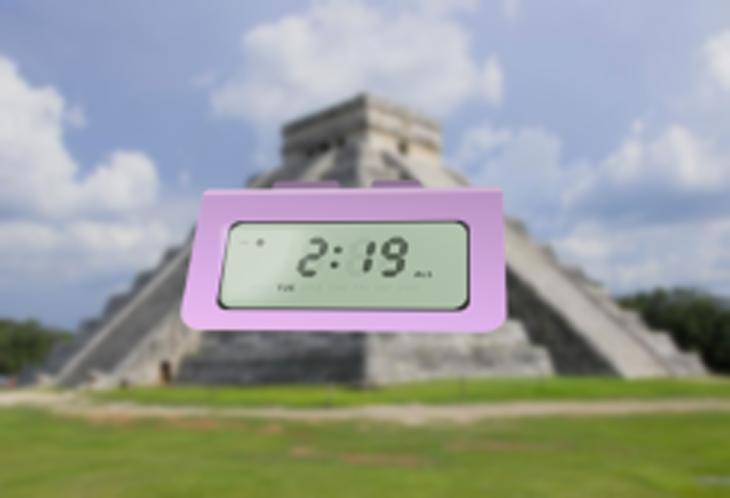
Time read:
2.19
